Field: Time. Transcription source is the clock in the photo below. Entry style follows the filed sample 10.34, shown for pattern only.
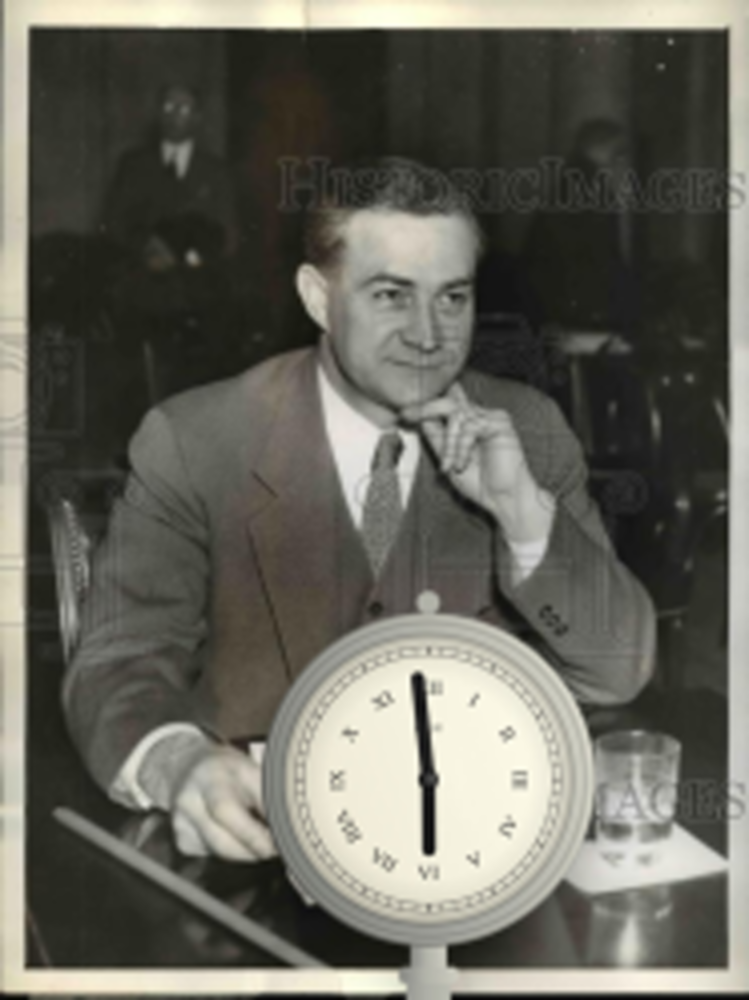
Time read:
5.59
